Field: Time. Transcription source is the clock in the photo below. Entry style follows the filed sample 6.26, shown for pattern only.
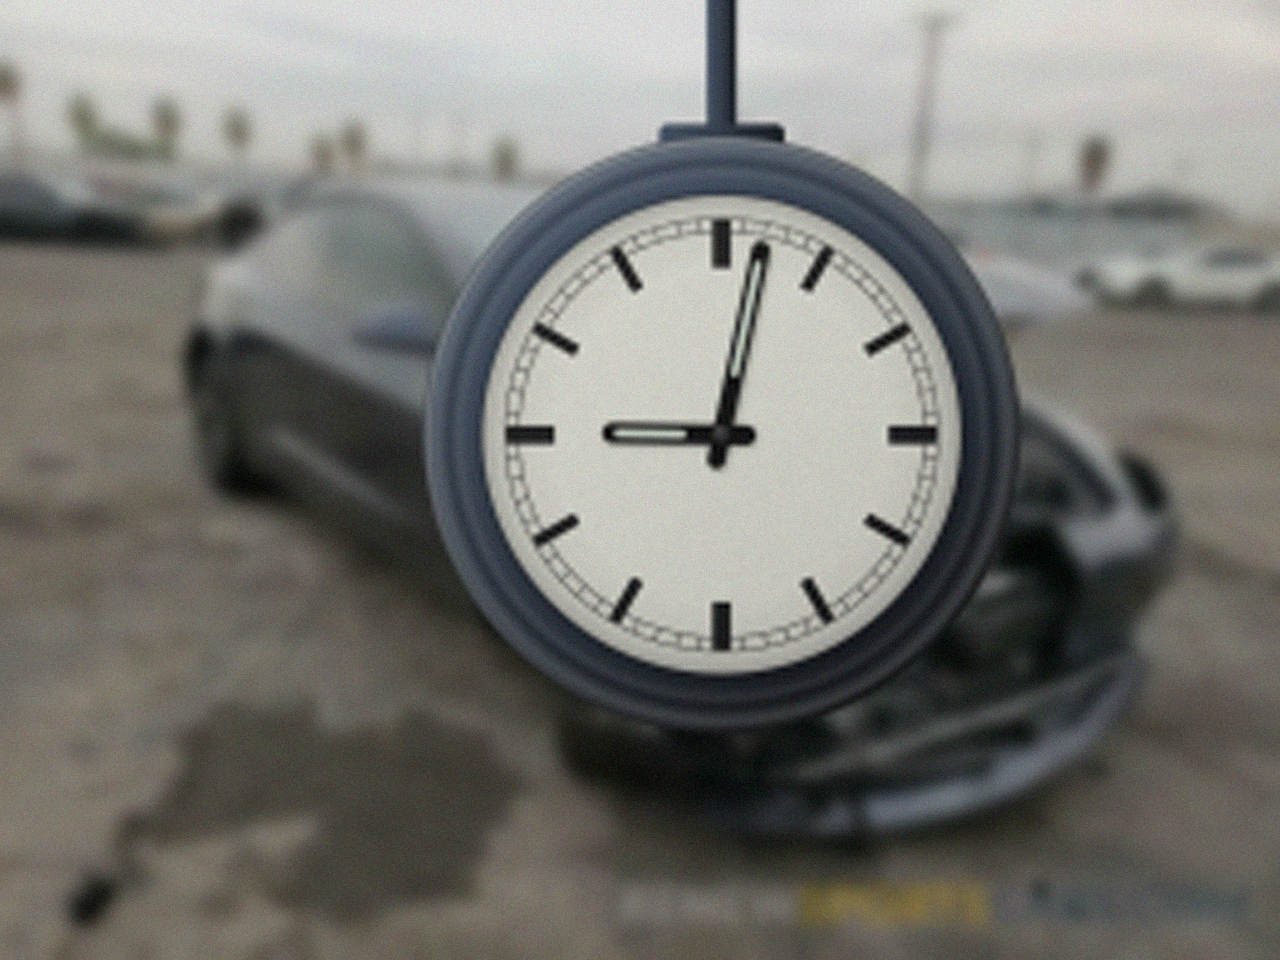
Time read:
9.02
